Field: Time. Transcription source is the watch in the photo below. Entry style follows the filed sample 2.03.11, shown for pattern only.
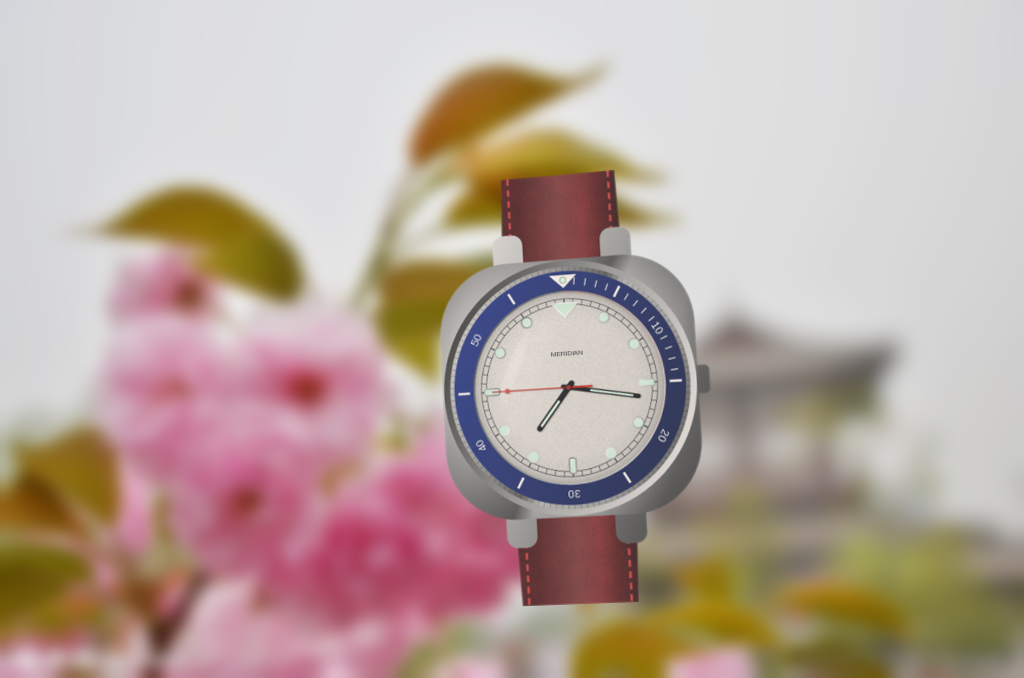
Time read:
7.16.45
